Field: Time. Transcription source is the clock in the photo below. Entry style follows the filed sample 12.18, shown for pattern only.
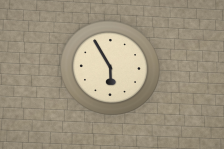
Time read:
5.55
